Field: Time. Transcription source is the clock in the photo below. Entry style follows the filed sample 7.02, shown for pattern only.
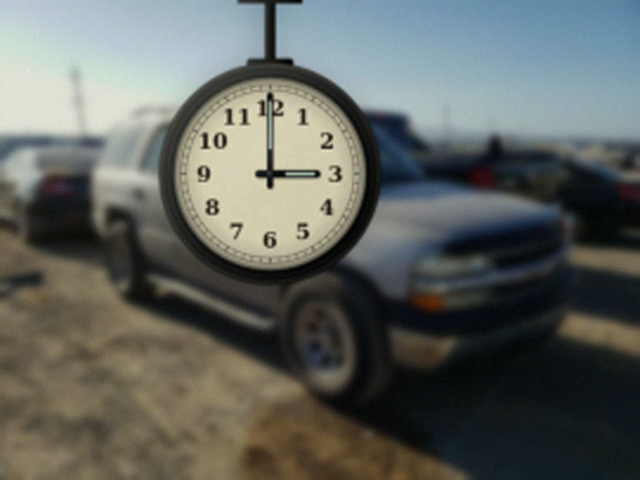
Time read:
3.00
